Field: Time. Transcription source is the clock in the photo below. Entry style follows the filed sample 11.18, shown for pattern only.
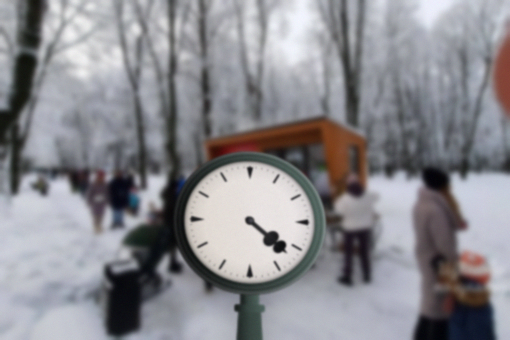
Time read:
4.22
